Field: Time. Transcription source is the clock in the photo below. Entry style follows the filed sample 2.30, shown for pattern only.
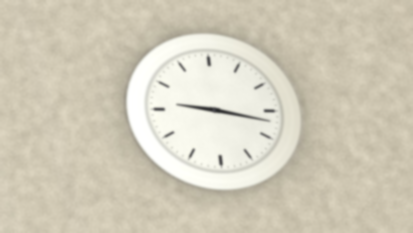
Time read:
9.17
